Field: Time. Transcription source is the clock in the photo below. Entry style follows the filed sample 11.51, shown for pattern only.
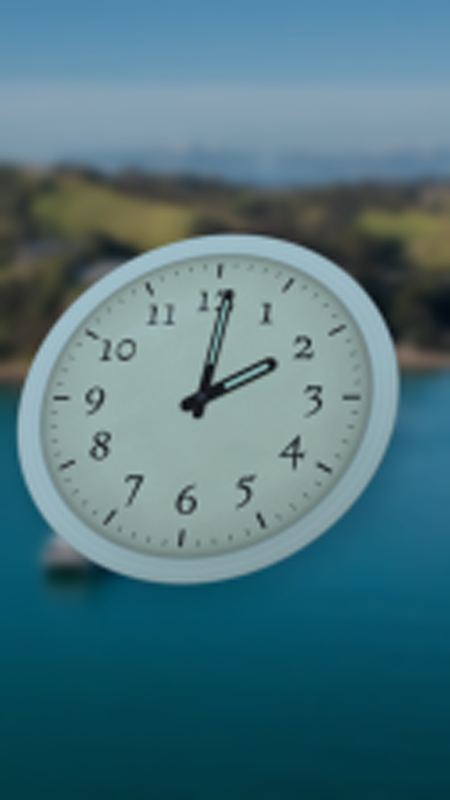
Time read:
2.01
